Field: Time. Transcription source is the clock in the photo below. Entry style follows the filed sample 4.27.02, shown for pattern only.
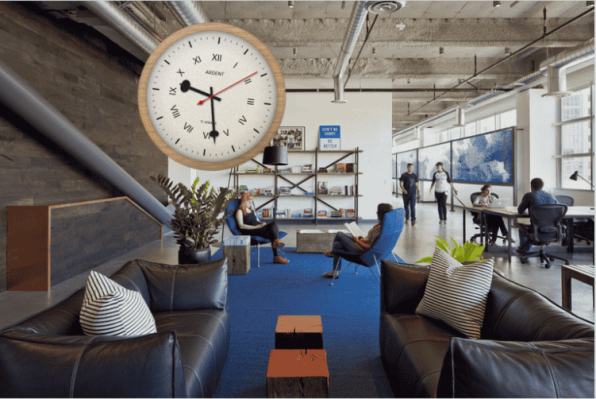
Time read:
9.28.09
